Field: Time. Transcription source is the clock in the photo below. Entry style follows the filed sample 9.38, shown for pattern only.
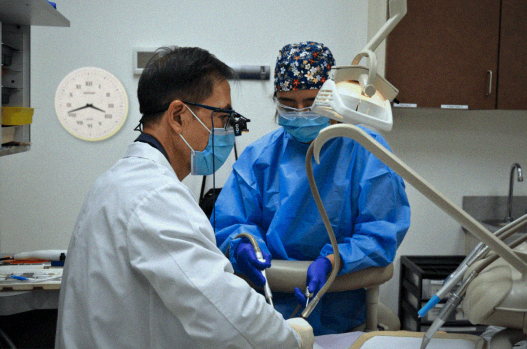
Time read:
3.42
